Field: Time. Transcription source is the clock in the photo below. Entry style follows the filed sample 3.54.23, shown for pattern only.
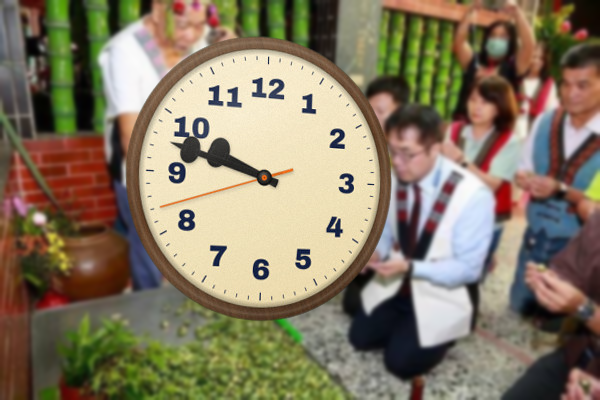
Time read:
9.47.42
